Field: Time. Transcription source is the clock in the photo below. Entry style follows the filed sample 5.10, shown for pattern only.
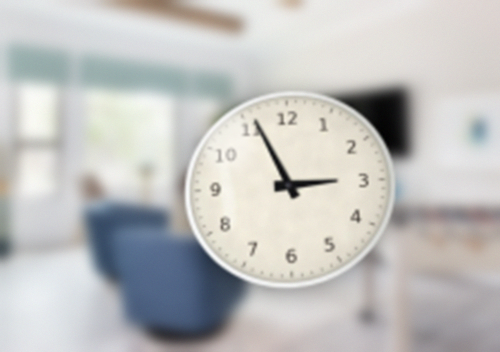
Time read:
2.56
